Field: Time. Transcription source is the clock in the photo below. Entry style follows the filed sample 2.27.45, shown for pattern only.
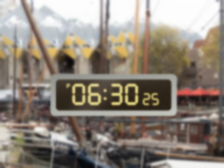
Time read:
6.30.25
